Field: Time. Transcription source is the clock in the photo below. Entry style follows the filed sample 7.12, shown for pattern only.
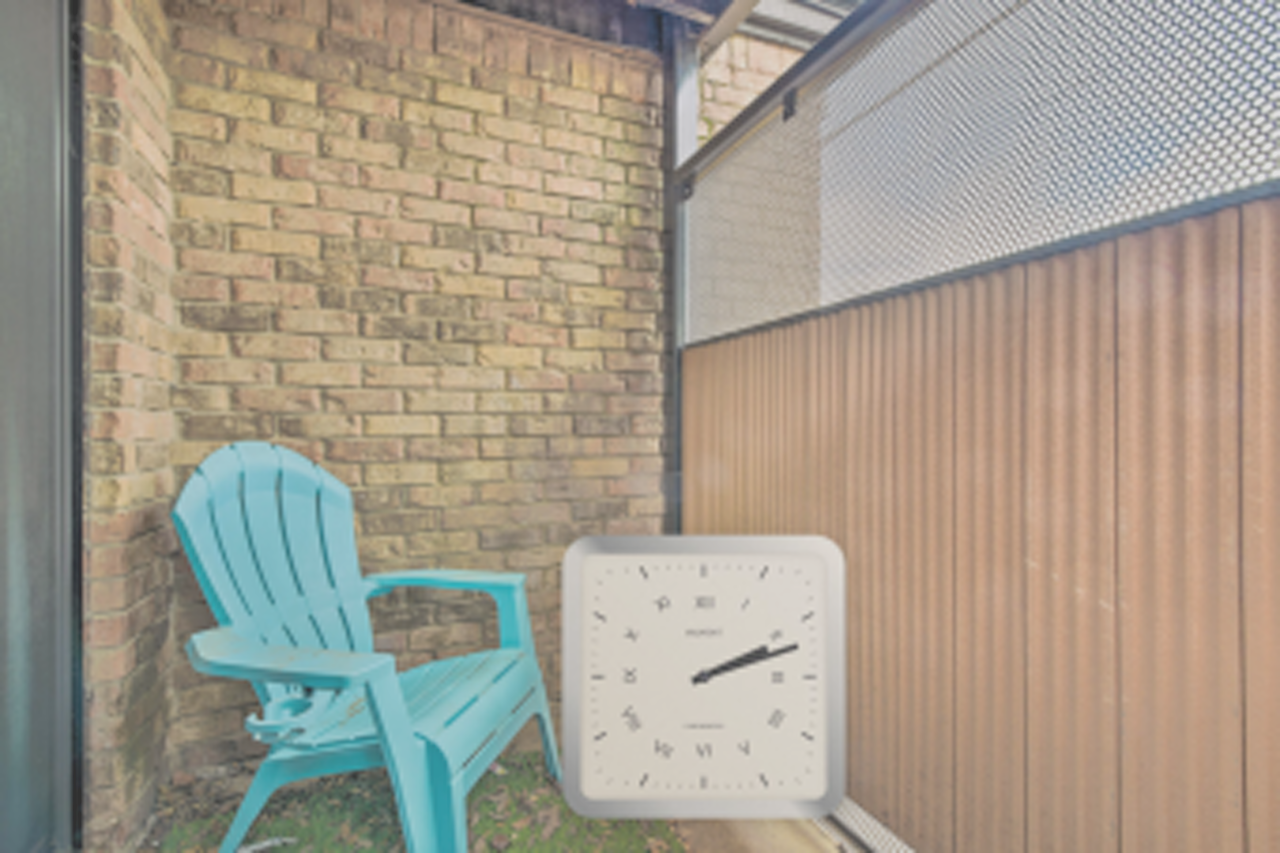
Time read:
2.12
